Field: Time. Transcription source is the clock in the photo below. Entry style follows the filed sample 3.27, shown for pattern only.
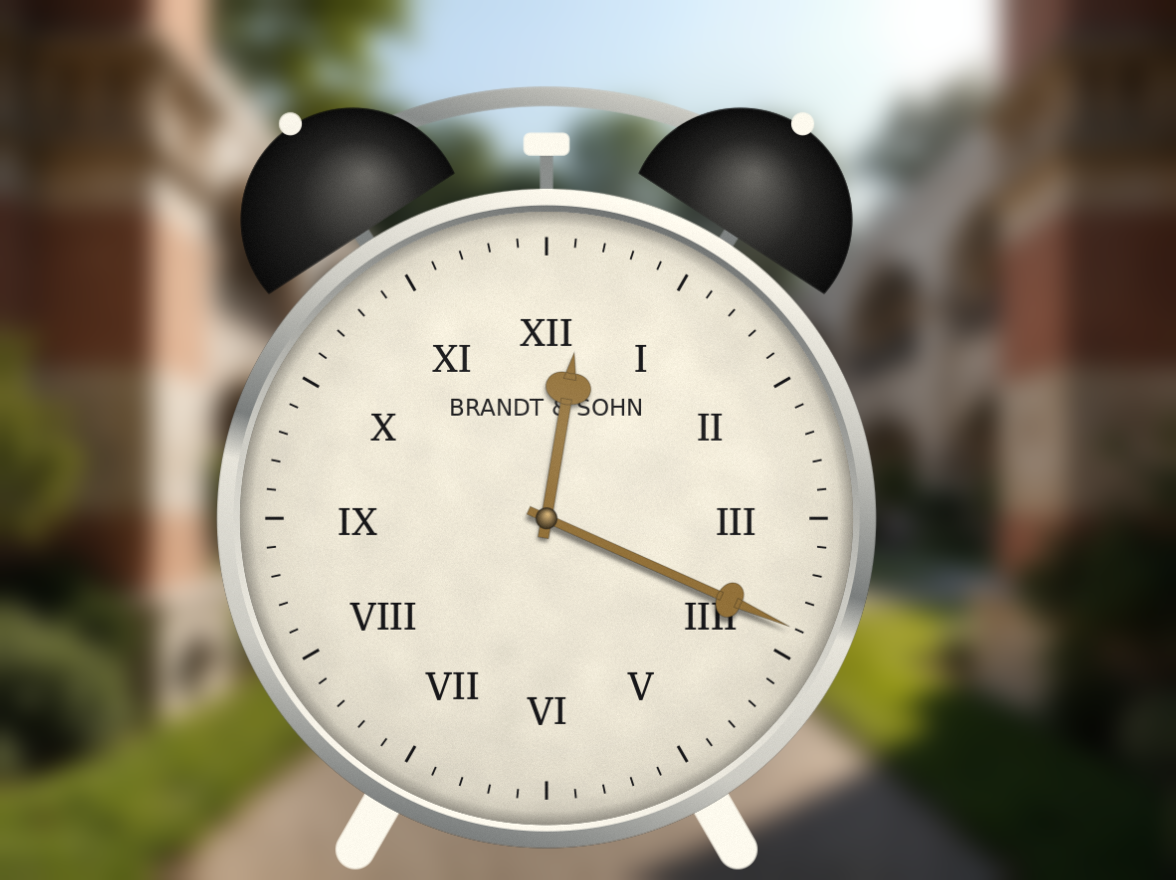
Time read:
12.19
